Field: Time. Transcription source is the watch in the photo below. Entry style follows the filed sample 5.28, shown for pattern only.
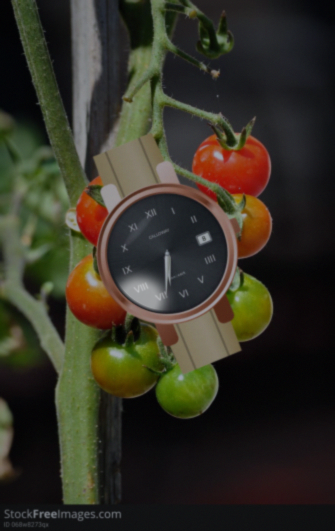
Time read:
6.34
